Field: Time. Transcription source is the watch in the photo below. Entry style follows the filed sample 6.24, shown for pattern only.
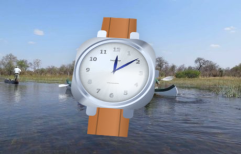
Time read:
12.09
